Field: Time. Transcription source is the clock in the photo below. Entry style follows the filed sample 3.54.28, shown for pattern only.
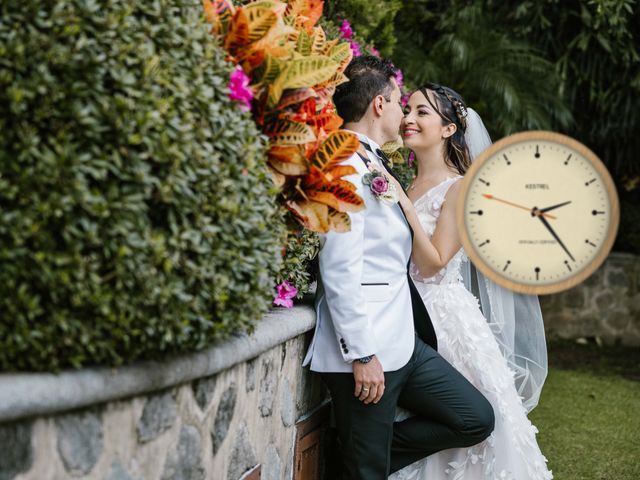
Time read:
2.23.48
